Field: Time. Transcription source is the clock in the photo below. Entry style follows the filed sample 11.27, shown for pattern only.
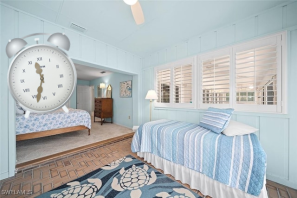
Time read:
11.33
